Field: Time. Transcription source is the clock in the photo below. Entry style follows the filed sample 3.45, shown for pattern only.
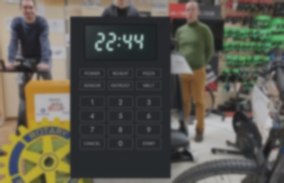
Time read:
22.44
